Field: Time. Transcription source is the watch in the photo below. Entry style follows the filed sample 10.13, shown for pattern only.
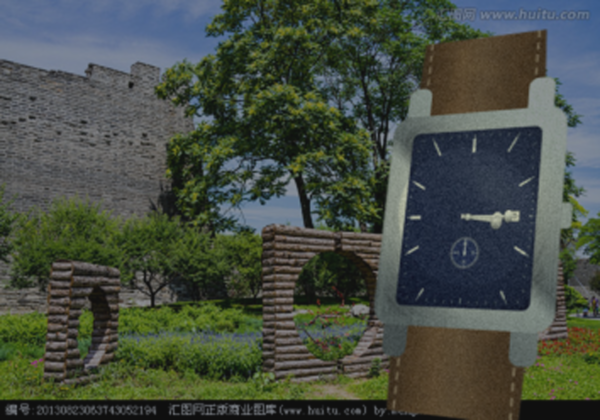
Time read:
3.15
